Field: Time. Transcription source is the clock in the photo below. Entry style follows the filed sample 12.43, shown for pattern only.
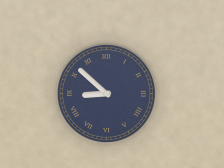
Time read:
8.52
